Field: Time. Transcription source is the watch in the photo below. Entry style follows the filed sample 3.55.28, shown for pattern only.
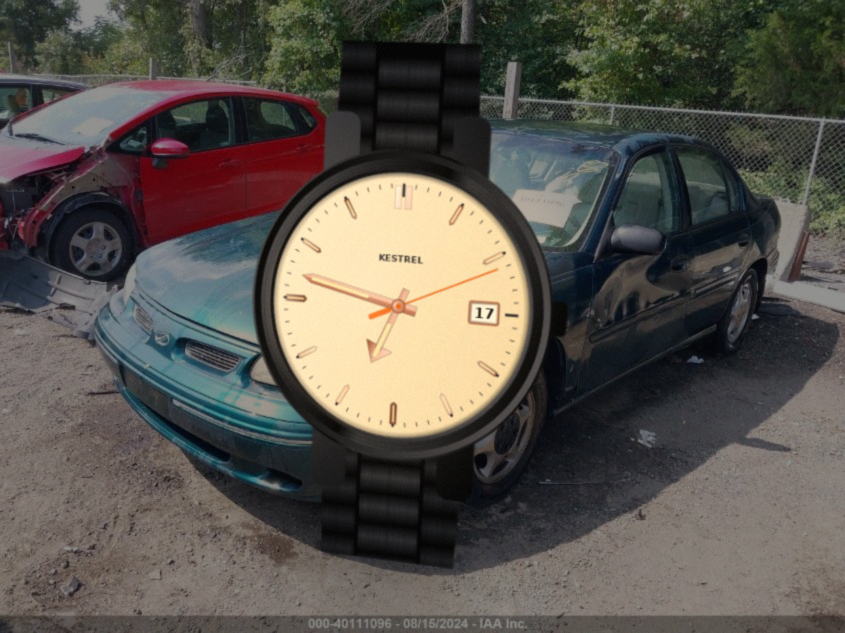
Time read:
6.47.11
